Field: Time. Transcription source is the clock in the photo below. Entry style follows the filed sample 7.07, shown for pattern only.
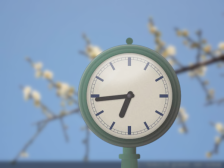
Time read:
6.44
